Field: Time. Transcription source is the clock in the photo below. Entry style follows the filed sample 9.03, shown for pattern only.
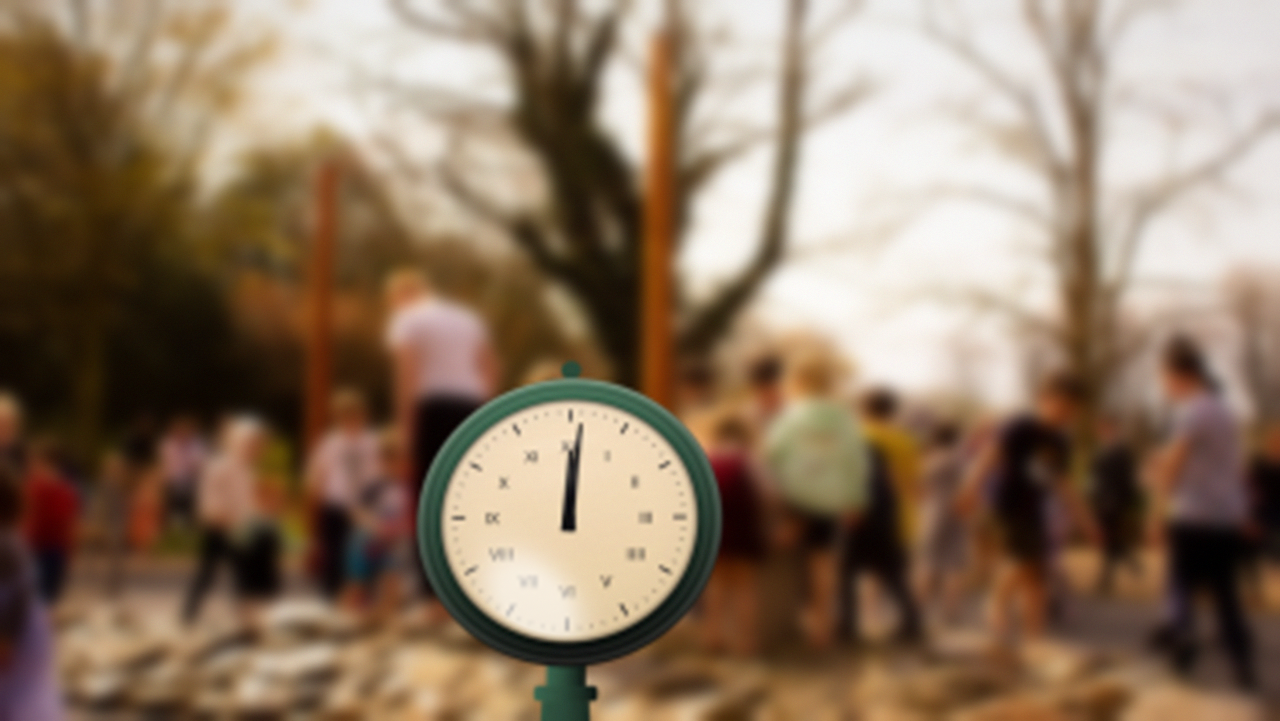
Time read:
12.01
